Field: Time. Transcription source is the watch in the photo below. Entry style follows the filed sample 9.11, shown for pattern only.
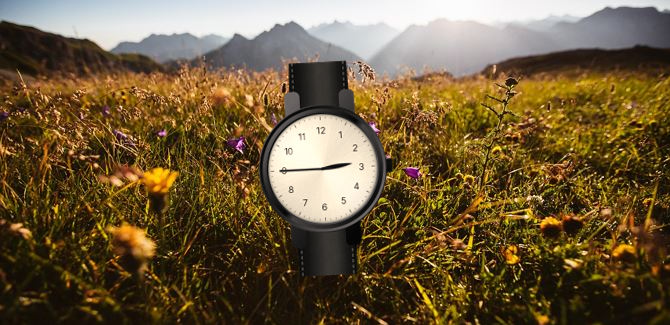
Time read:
2.45
